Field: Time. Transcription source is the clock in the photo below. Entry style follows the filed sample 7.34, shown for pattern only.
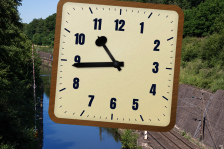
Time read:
10.44
